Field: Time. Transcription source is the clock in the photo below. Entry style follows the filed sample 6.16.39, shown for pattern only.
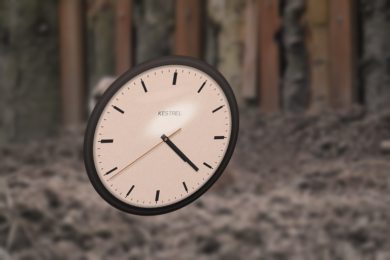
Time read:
4.21.39
